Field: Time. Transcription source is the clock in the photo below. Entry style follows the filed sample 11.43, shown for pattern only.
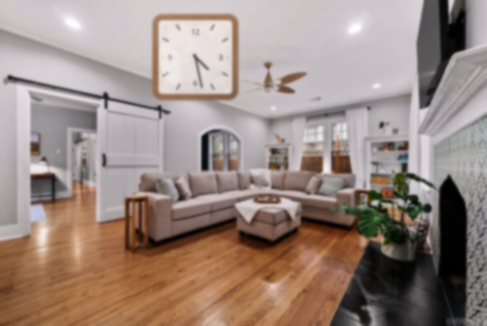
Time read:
4.28
